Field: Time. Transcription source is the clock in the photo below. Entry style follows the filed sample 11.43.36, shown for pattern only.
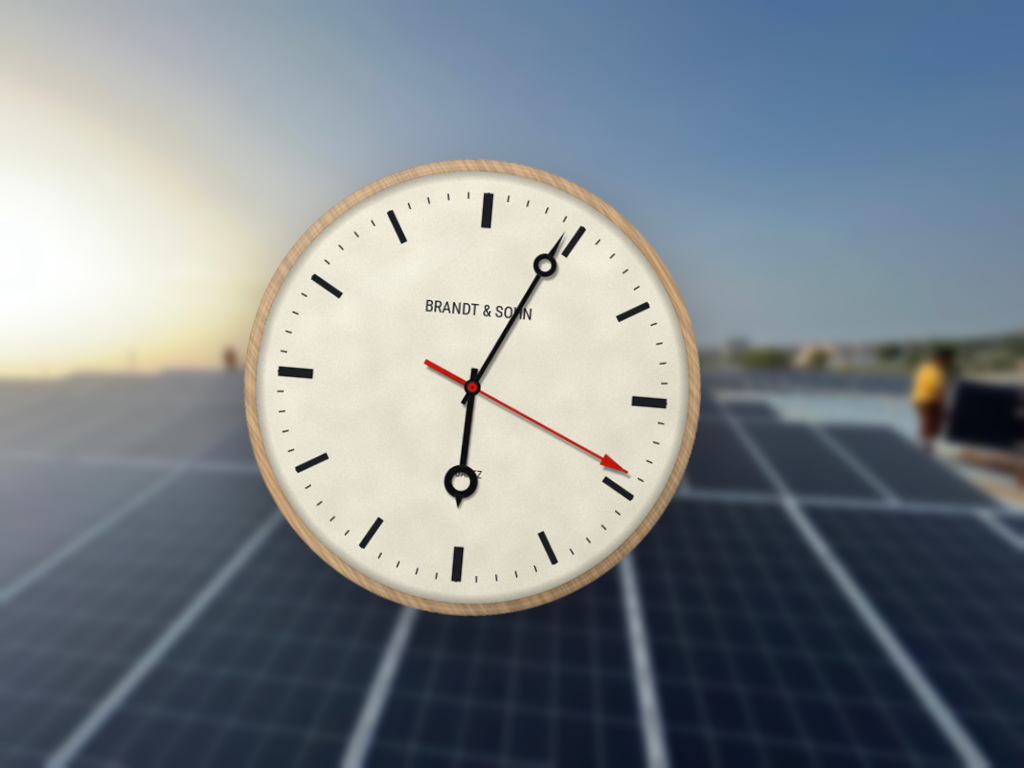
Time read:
6.04.19
